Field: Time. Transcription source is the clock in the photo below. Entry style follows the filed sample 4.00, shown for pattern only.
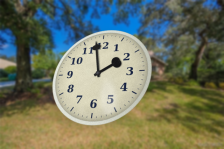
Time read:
1.58
